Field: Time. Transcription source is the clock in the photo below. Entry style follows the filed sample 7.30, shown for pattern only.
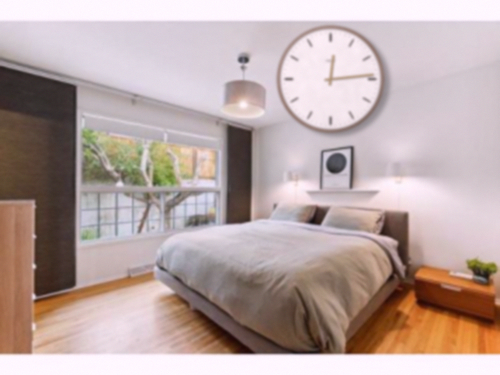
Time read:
12.14
